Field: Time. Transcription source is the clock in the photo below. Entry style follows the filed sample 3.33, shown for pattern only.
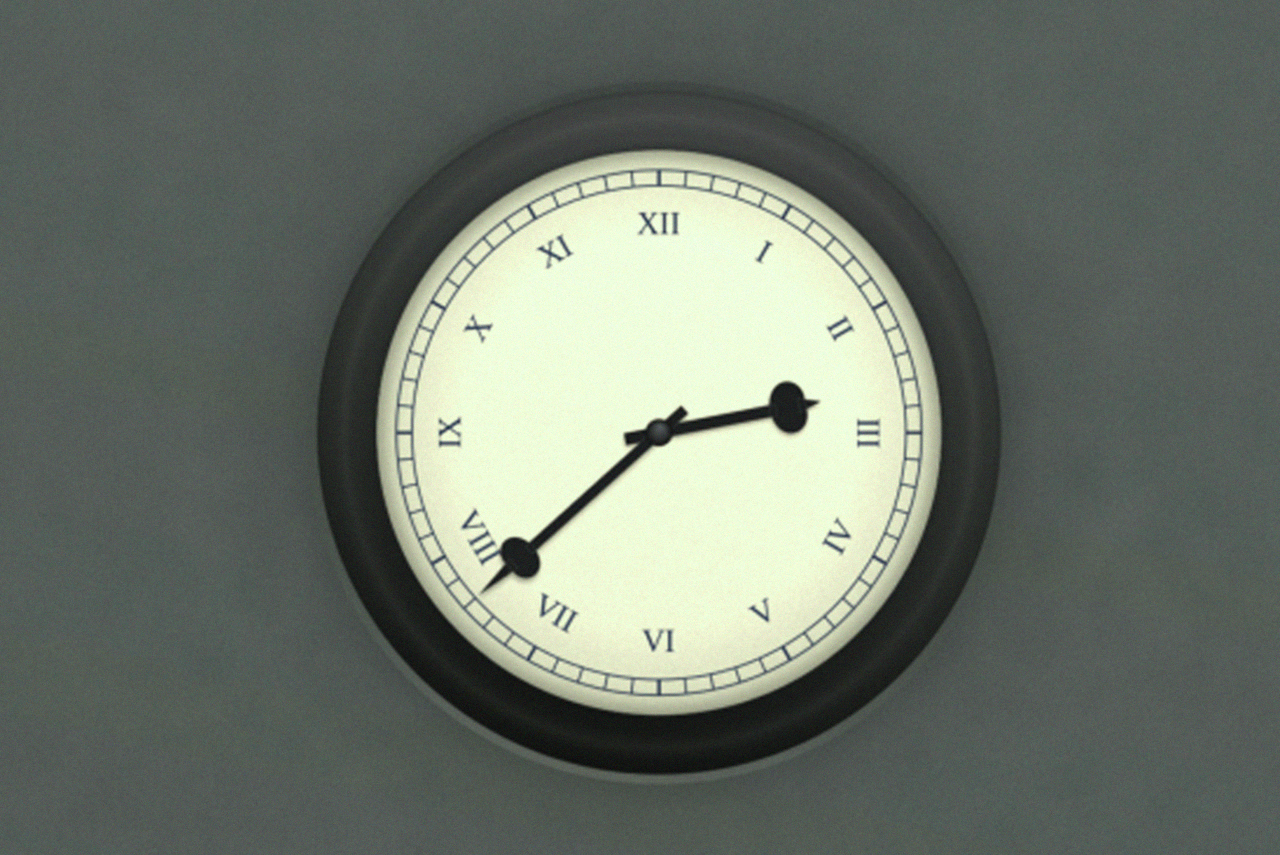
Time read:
2.38
